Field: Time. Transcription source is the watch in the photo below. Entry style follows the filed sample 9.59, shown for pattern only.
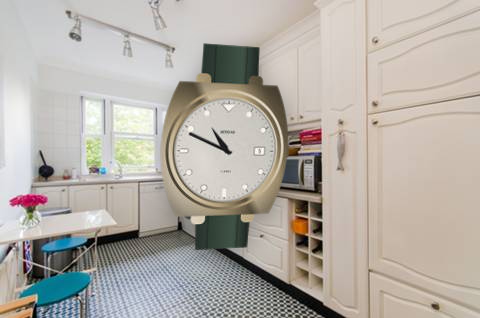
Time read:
10.49
